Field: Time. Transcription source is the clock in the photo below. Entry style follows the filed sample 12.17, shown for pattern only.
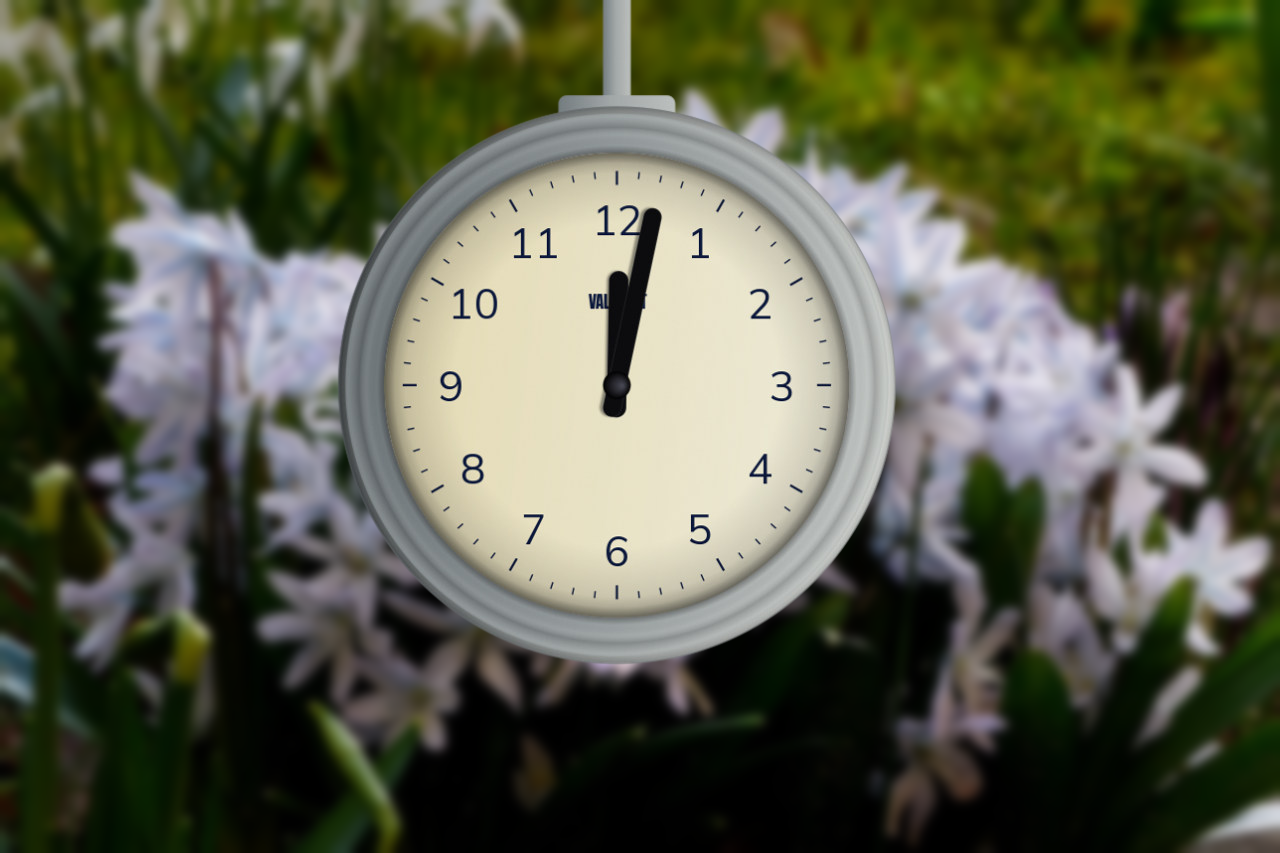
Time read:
12.02
